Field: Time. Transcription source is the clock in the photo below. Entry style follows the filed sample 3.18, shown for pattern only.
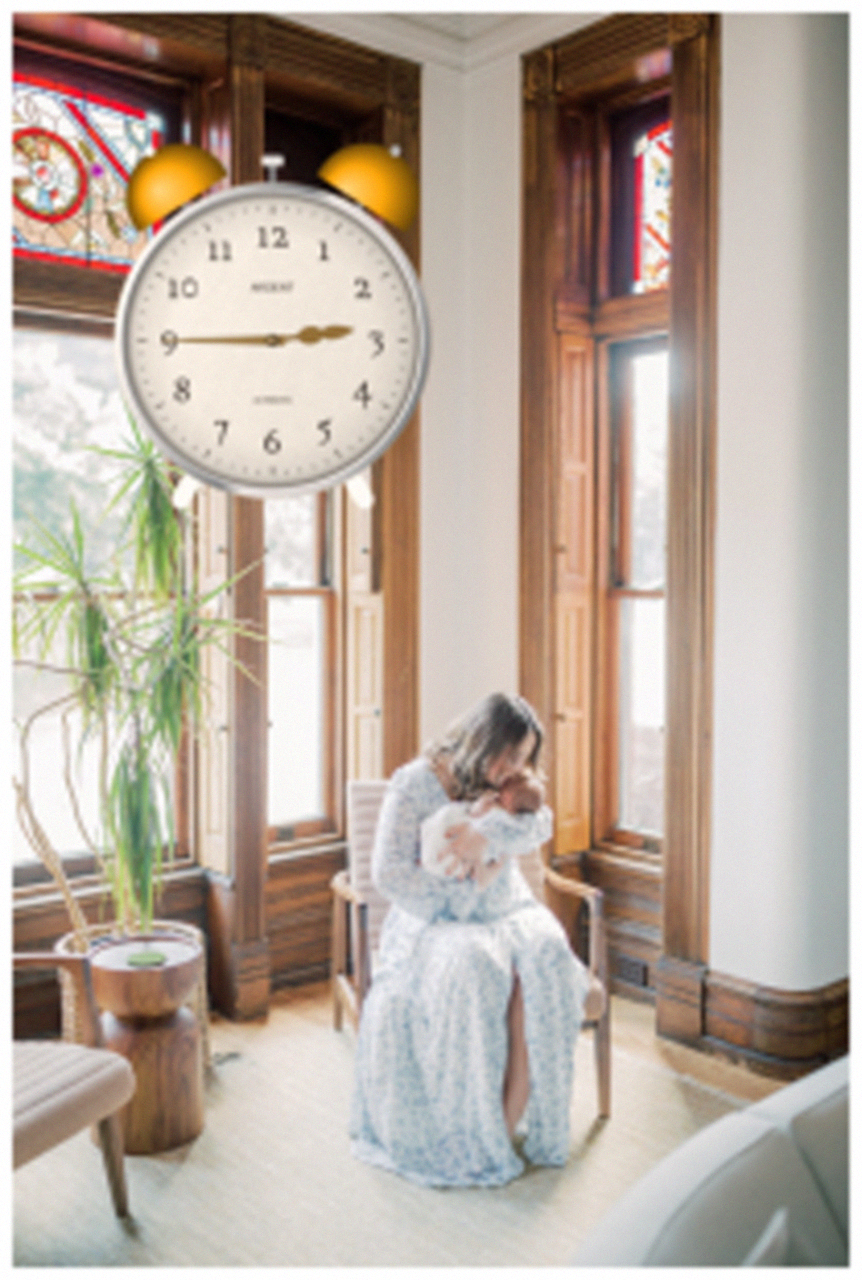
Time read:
2.45
